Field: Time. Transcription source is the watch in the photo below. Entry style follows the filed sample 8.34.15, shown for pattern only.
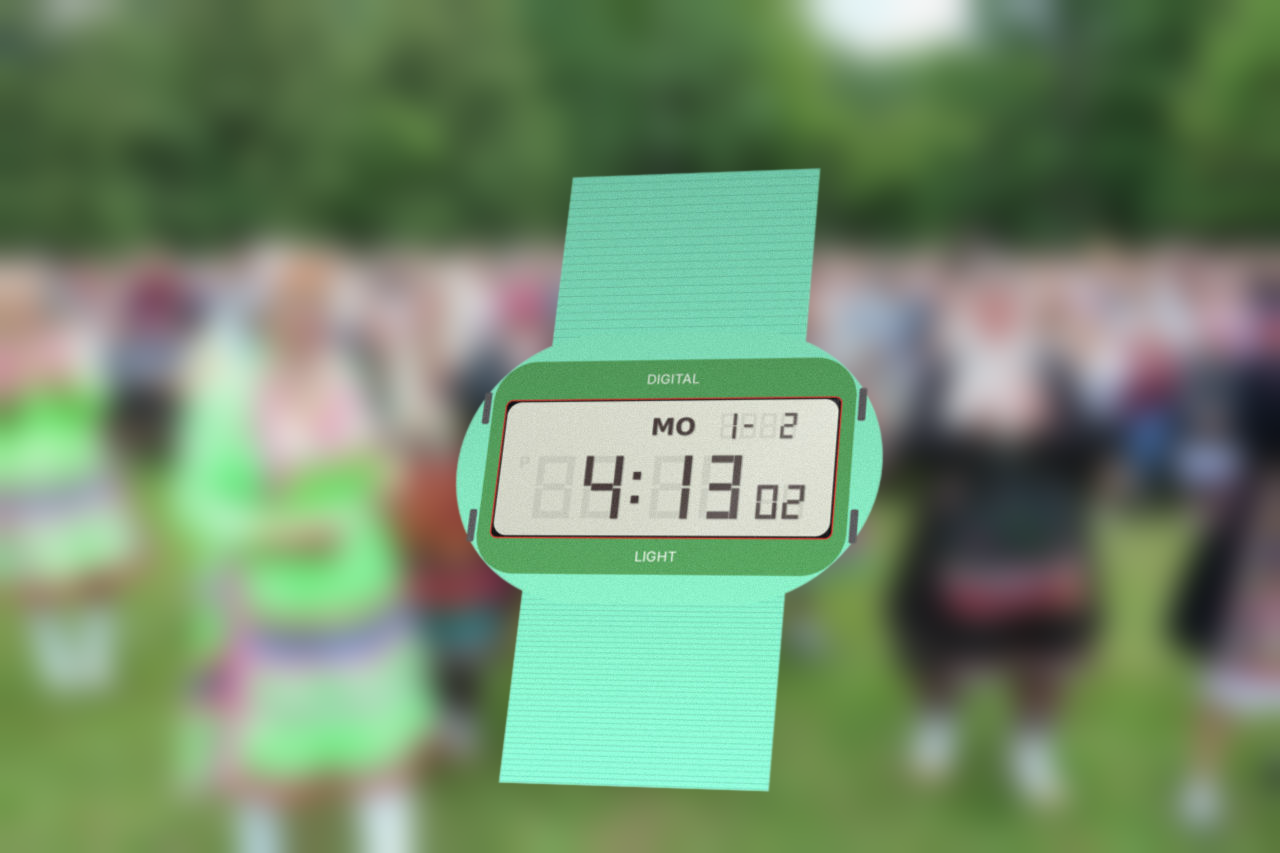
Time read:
4.13.02
